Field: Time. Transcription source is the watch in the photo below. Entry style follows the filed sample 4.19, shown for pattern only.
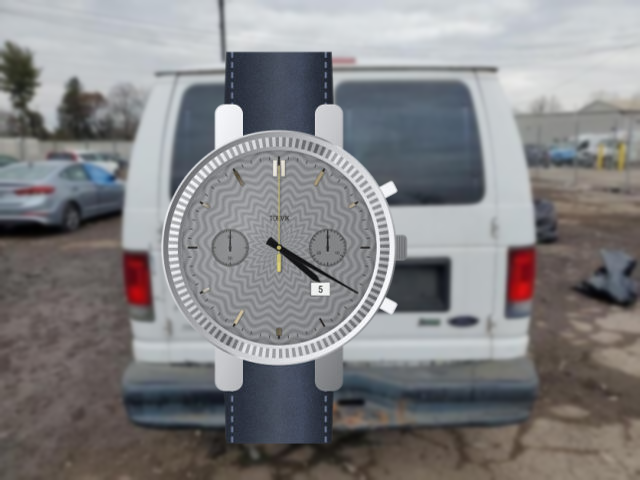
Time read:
4.20
